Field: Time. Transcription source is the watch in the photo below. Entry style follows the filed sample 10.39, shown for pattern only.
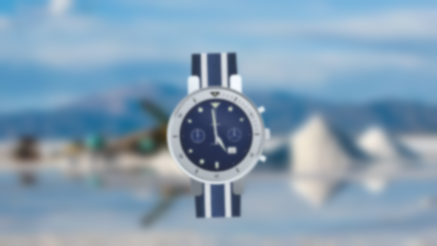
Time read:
4.59
